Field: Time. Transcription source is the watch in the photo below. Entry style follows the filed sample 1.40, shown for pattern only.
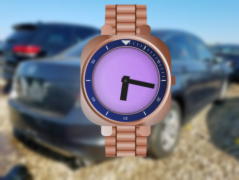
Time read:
6.17
